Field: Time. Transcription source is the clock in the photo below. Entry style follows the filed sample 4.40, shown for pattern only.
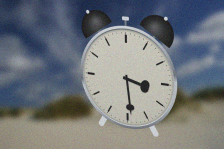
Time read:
3.29
